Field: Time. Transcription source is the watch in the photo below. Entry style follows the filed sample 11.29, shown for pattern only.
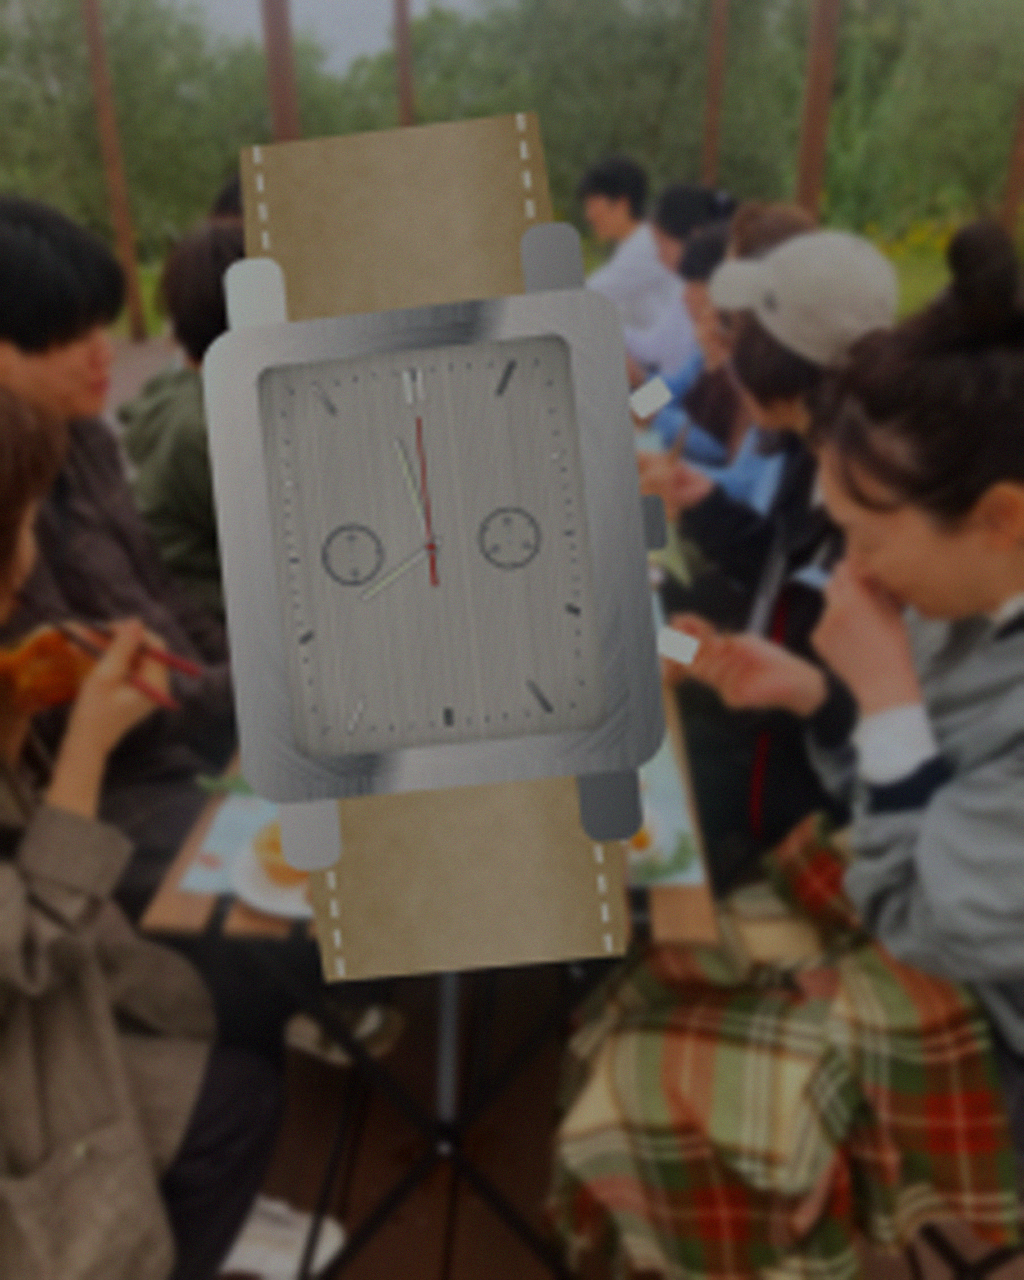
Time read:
7.58
